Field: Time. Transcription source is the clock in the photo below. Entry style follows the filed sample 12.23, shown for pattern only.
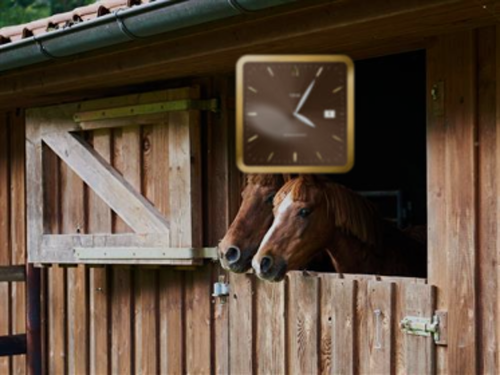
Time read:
4.05
